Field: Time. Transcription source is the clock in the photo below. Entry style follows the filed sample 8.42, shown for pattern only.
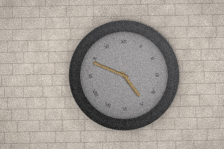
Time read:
4.49
